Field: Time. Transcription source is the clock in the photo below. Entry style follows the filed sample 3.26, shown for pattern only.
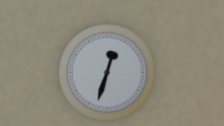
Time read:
12.33
